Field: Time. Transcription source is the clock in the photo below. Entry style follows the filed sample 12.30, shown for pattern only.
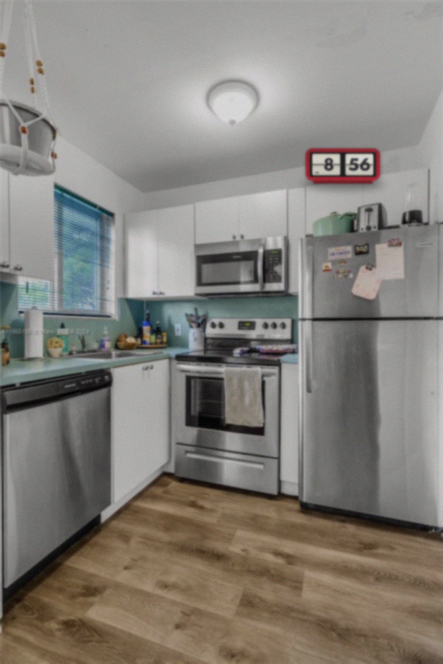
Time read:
8.56
